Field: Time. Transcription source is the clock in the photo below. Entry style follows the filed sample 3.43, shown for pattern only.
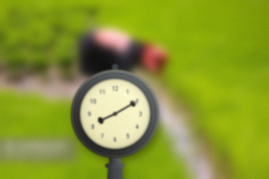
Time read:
8.10
